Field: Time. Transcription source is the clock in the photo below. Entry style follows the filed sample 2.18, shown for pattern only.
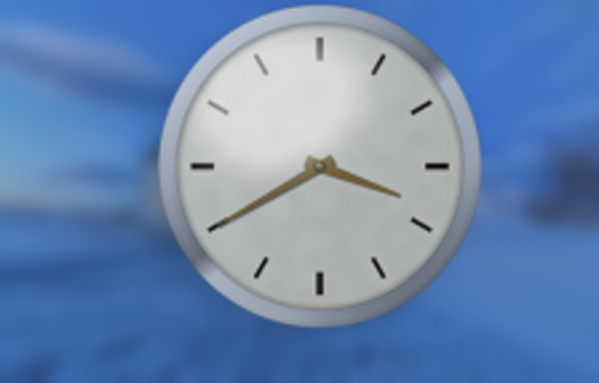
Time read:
3.40
